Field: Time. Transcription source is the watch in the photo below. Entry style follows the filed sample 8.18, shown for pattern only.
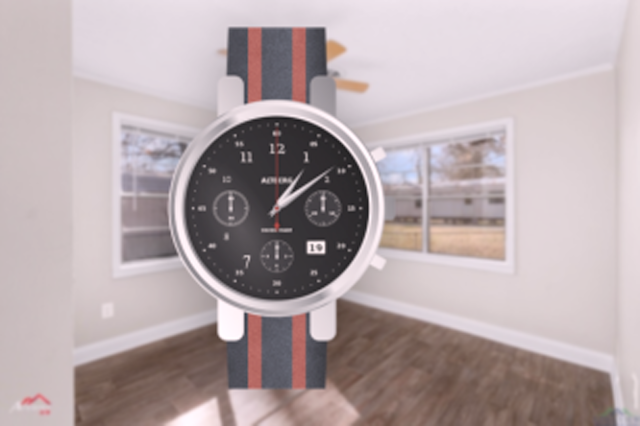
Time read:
1.09
